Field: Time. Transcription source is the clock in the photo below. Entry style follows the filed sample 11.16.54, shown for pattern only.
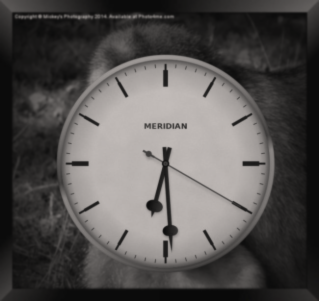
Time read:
6.29.20
